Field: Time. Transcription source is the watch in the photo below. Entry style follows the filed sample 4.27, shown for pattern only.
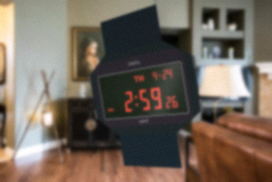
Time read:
2.59
